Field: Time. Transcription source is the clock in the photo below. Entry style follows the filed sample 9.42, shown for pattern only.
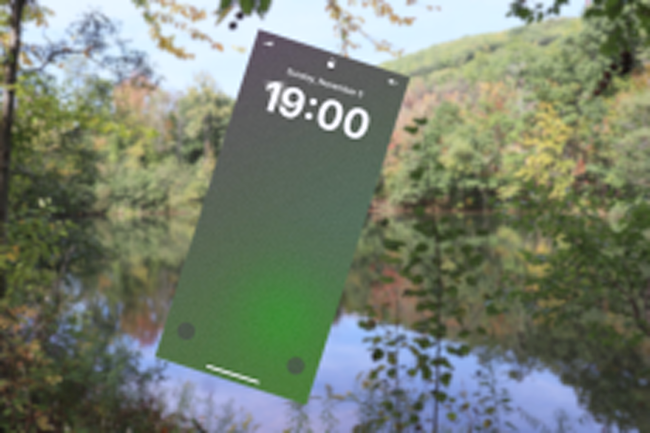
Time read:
19.00
